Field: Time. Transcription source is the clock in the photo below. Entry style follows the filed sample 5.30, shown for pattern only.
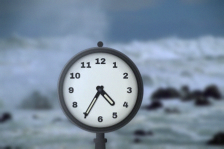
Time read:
4.35
